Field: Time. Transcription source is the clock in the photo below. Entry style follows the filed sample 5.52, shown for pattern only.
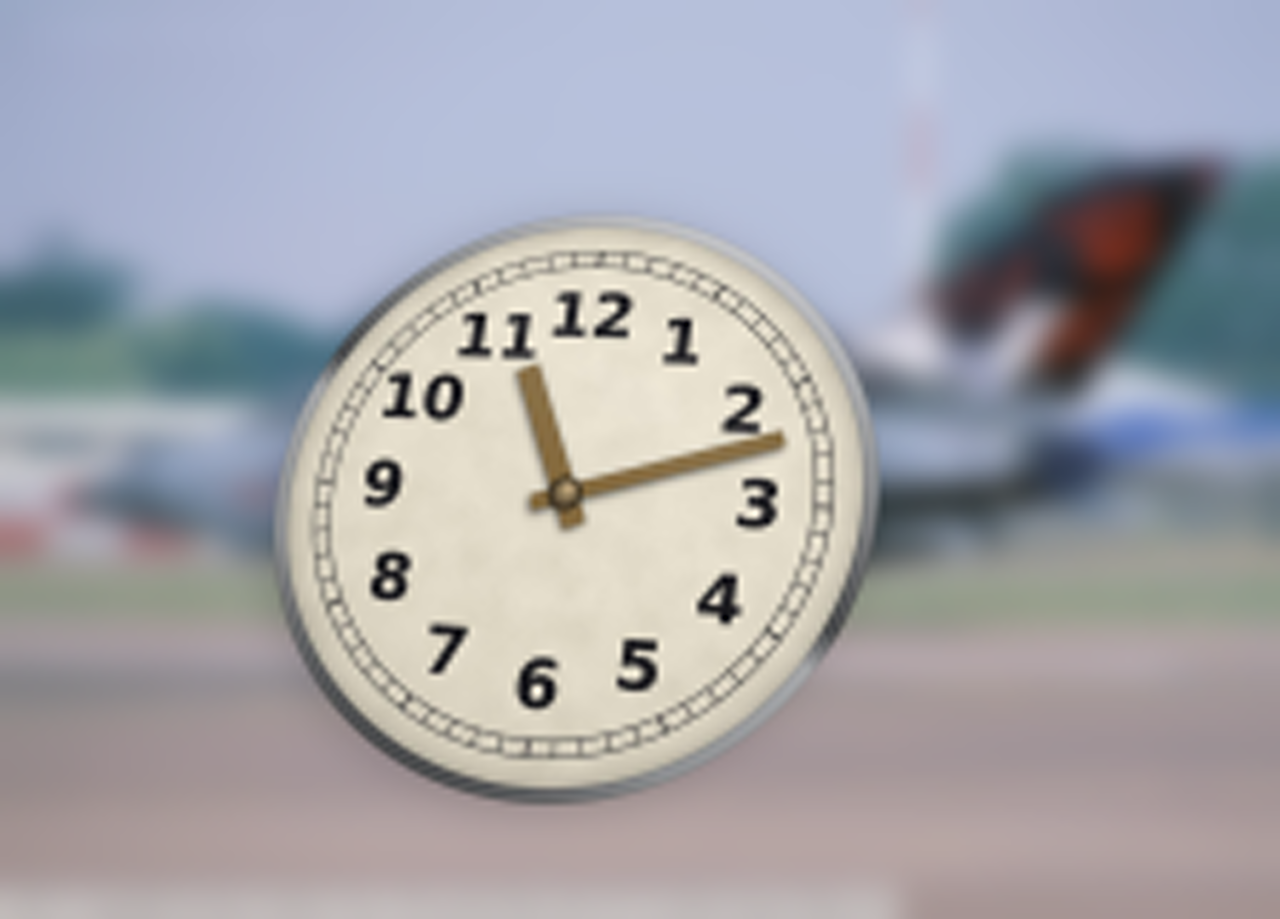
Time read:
11.12
